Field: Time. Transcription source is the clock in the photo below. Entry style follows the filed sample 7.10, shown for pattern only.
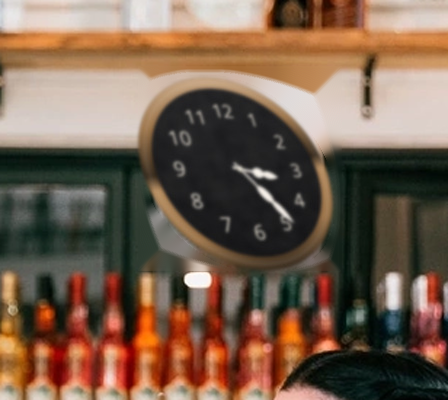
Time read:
3.24
